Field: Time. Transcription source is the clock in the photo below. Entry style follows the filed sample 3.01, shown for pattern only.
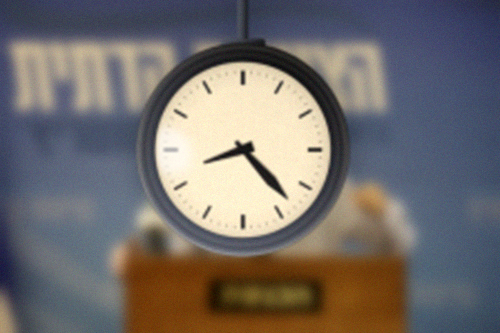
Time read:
8.23
